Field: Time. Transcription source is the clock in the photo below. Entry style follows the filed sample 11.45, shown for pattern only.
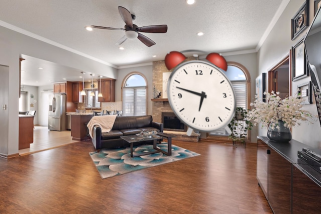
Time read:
6.48
